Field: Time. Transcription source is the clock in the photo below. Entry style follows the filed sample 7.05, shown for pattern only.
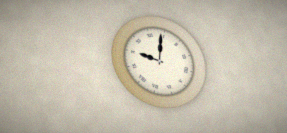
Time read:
10.04
